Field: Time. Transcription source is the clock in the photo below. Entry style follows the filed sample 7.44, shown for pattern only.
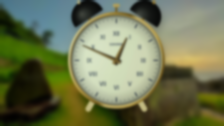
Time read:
12.49
